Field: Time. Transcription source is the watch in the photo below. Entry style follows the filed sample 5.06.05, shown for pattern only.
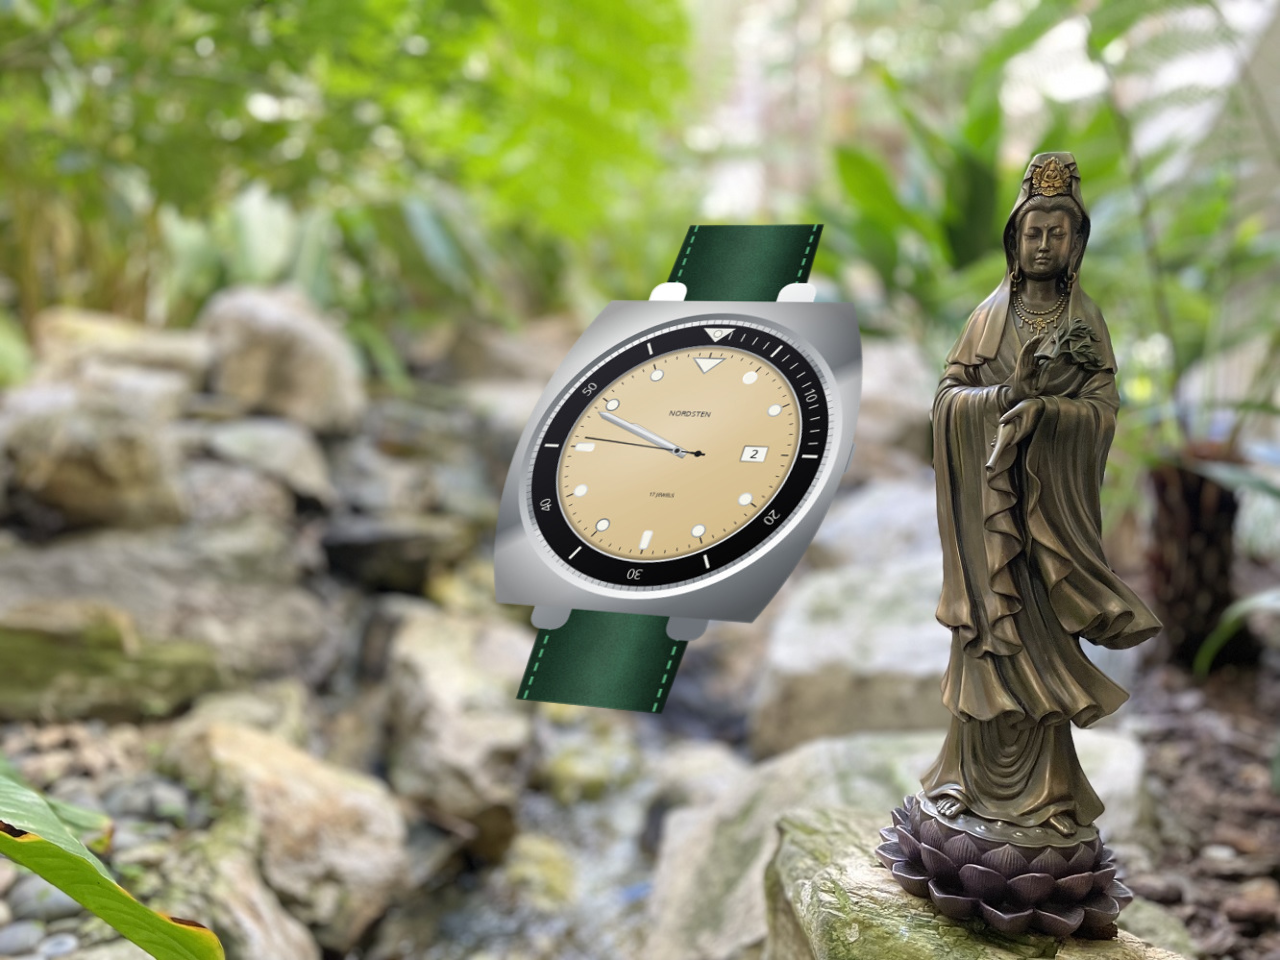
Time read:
9.48.46
